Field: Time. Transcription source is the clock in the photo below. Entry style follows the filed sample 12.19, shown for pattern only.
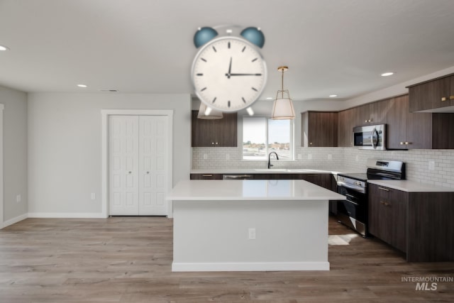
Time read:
12.15
